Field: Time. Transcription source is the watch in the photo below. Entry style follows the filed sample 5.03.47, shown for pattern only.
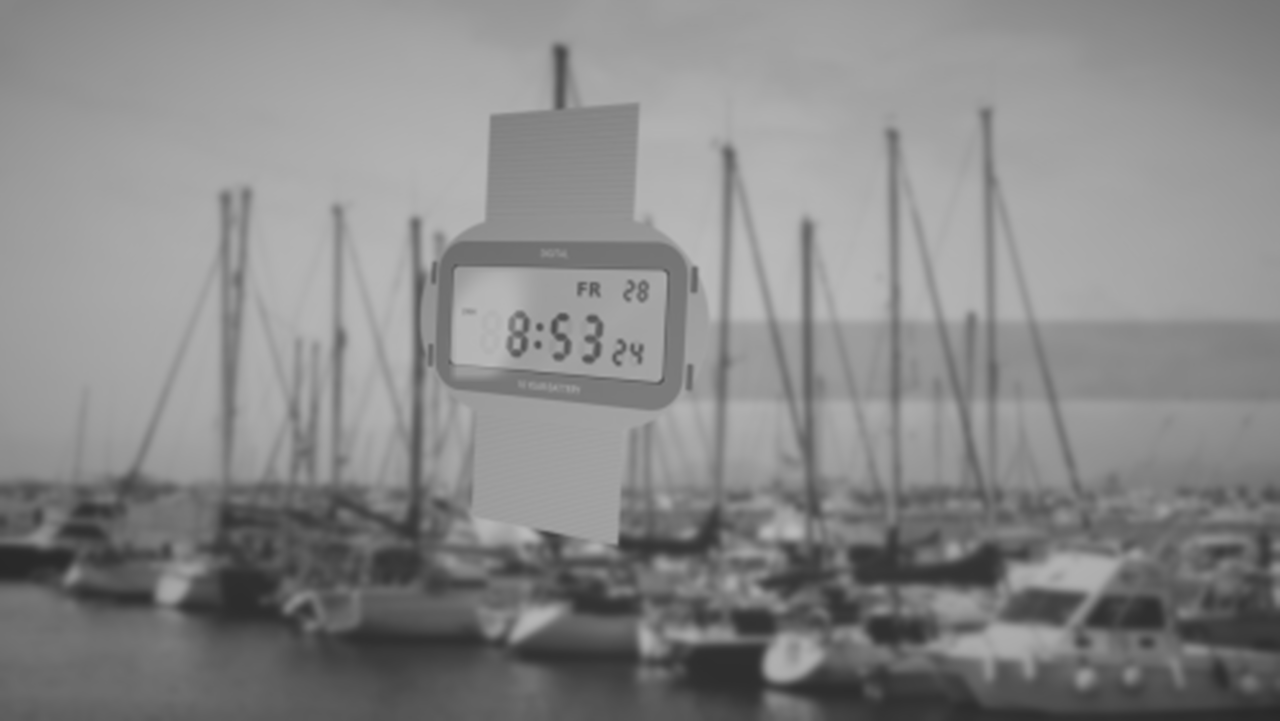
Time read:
8.53.24
